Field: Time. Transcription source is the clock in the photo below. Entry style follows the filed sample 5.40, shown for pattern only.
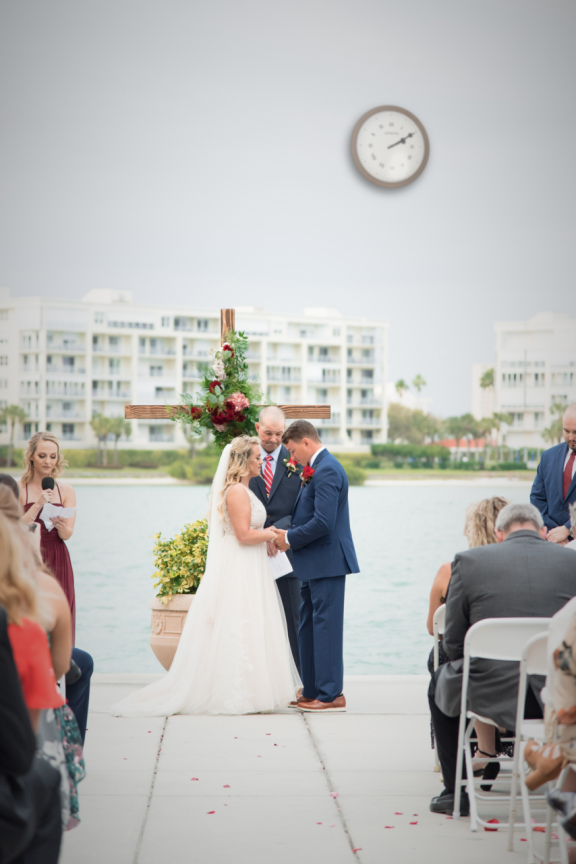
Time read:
2.10
